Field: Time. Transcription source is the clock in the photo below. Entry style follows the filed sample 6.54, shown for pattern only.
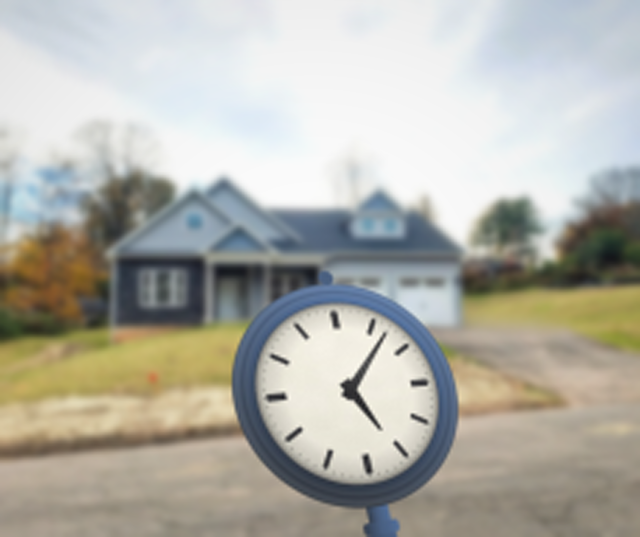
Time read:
5.07
